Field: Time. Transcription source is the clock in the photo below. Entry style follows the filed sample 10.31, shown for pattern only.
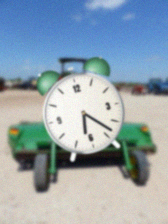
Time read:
6.23
